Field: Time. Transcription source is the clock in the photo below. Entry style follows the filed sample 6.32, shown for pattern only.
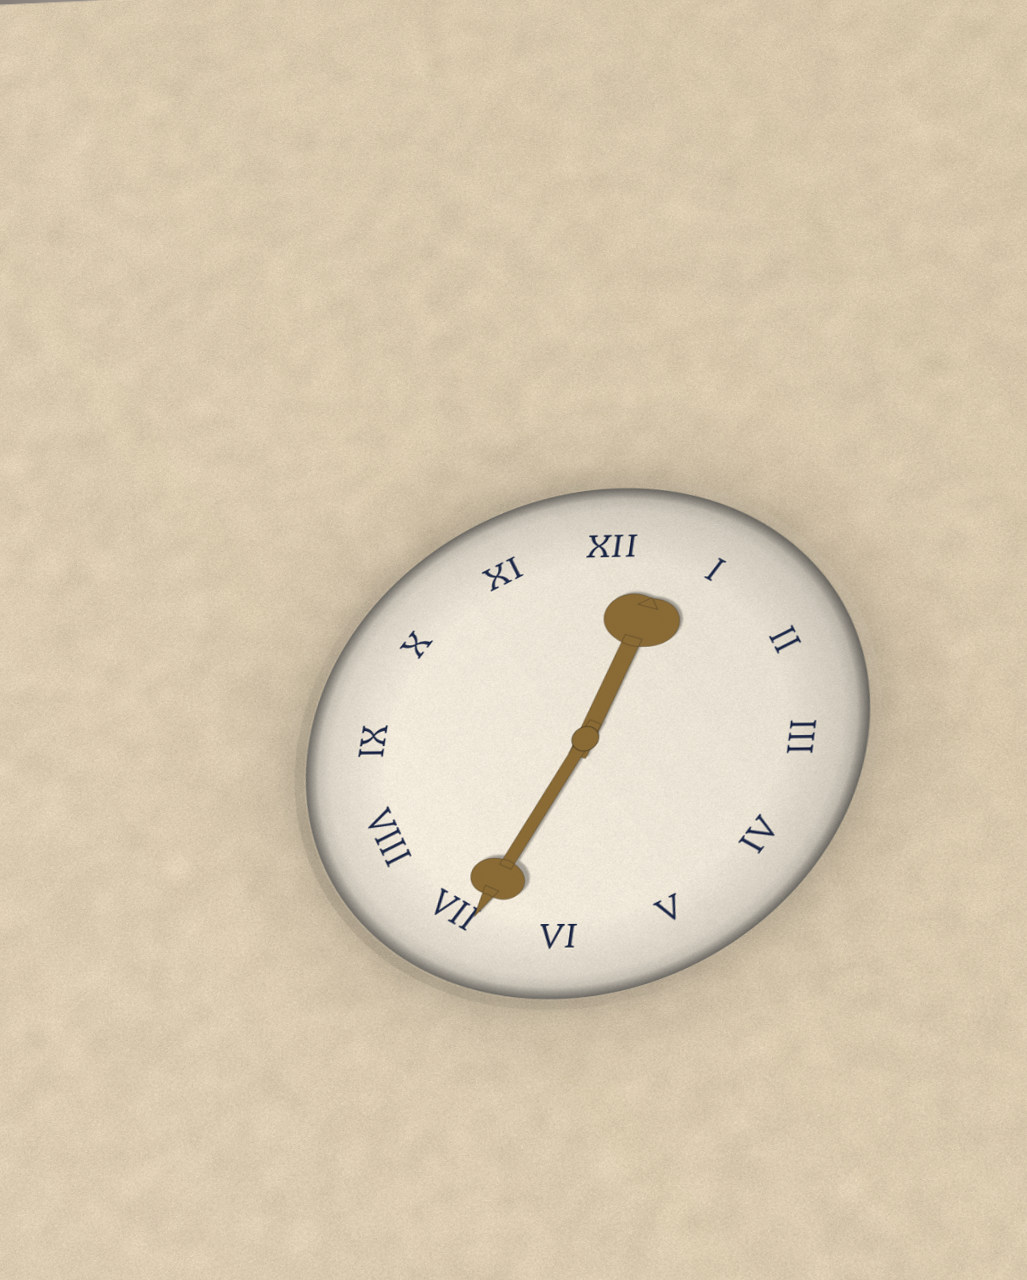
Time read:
12.34
